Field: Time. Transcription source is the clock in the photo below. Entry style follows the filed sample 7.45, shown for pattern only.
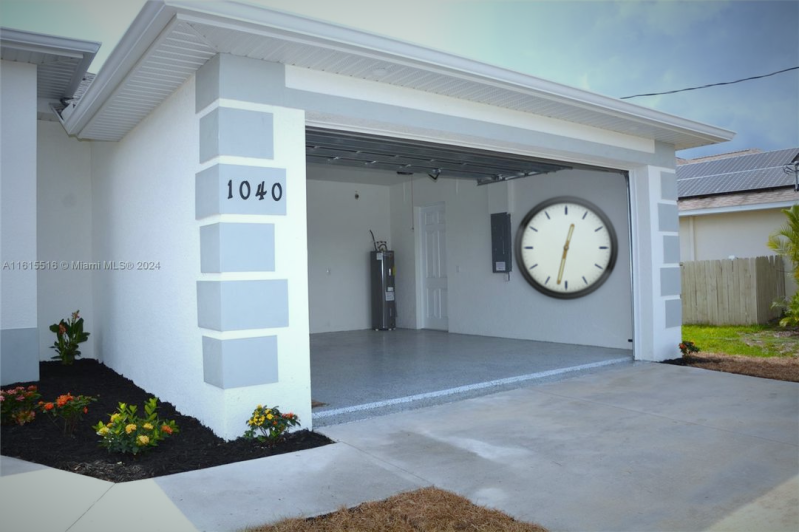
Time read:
12.32
